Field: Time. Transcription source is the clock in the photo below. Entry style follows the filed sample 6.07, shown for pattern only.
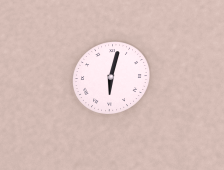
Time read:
6.02
